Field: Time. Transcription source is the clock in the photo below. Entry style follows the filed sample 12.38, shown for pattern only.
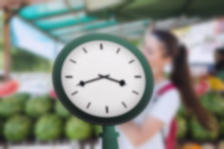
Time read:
3.42
